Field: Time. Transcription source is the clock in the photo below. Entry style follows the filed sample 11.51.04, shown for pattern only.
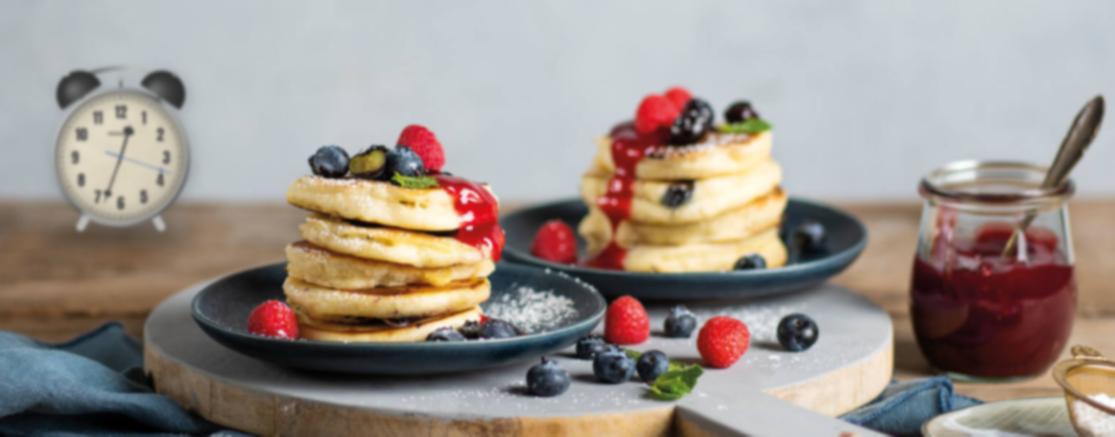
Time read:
12.33.18
